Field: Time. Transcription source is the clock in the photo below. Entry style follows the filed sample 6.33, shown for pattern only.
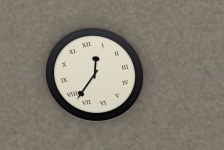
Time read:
12.38
